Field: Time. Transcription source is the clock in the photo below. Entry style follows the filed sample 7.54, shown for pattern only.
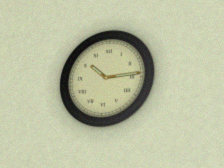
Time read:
10.14
